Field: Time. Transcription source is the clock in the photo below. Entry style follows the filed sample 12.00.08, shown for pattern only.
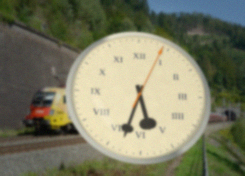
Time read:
5.33.04
